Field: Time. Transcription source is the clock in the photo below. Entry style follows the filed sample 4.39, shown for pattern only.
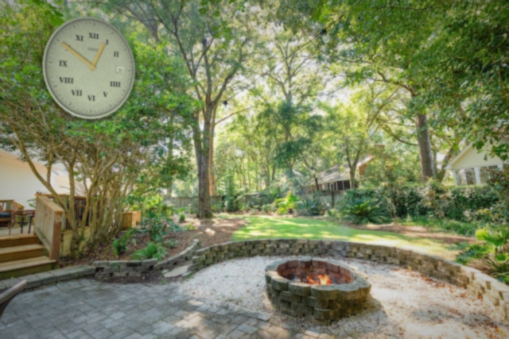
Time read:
12.50
